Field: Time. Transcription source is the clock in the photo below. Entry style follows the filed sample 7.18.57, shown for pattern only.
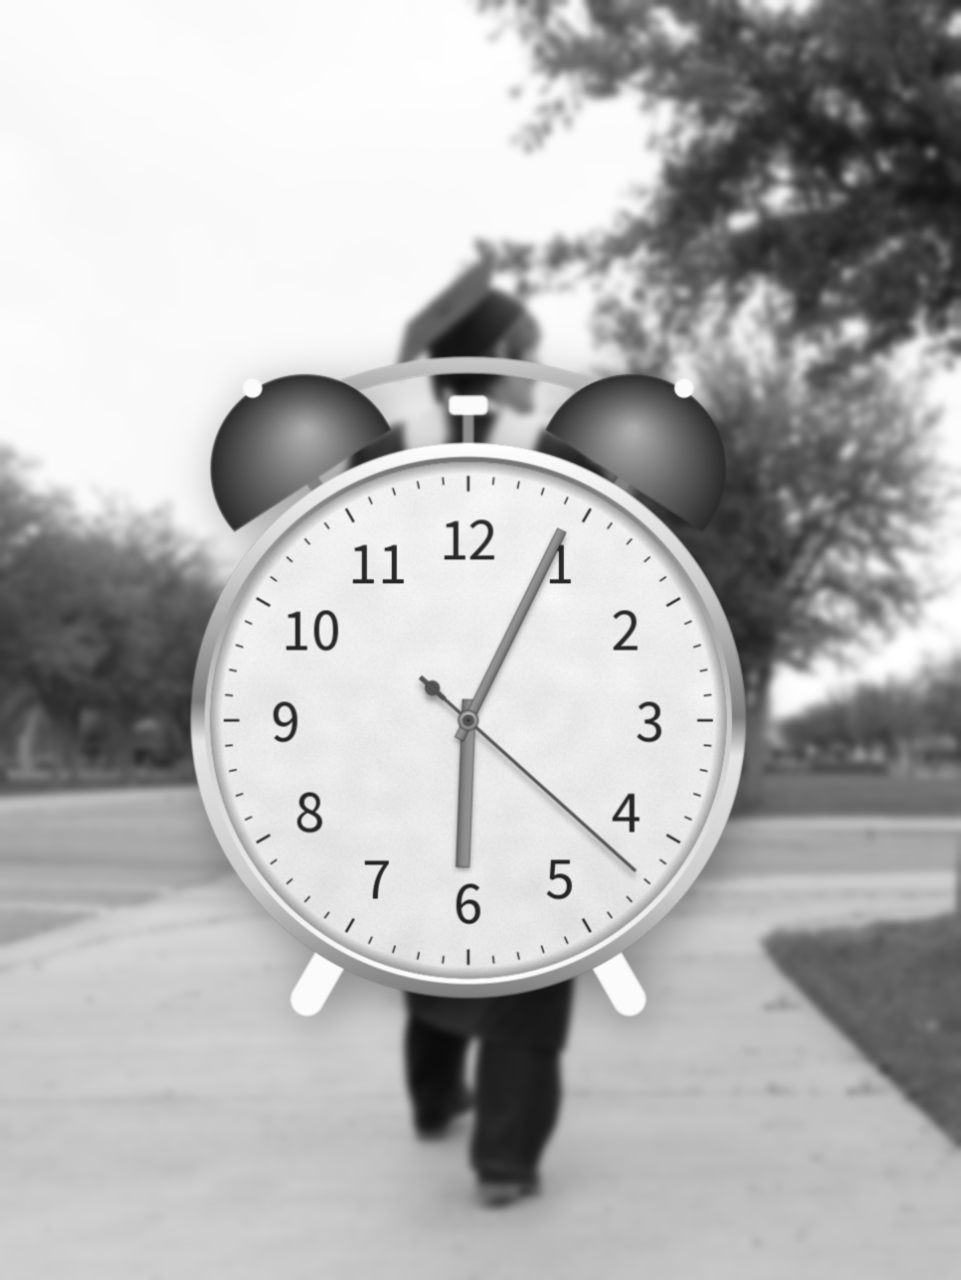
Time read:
6.04.22
